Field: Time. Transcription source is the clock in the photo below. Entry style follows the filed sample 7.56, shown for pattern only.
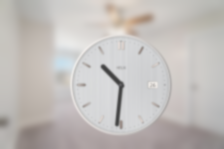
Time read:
10.31
